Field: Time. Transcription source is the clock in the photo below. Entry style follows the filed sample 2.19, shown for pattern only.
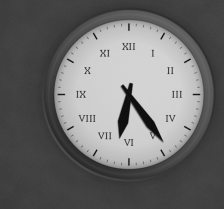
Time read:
6.24
